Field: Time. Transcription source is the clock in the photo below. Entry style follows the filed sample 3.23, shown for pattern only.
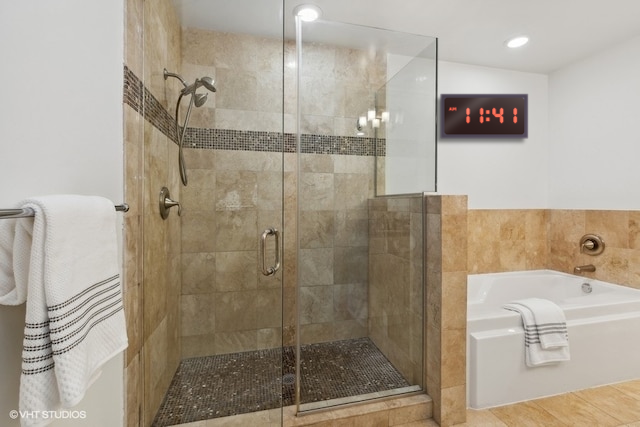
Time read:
11.41
